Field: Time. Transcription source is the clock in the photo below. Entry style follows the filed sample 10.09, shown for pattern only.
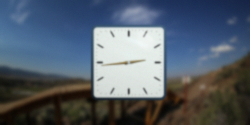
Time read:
2.44
